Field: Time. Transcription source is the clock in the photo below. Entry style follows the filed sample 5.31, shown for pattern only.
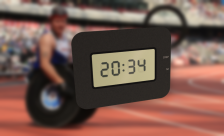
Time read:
20.34
